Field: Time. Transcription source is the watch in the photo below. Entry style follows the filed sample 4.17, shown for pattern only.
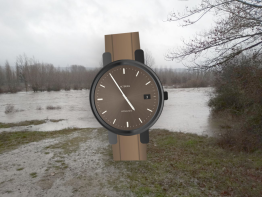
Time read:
4.55
